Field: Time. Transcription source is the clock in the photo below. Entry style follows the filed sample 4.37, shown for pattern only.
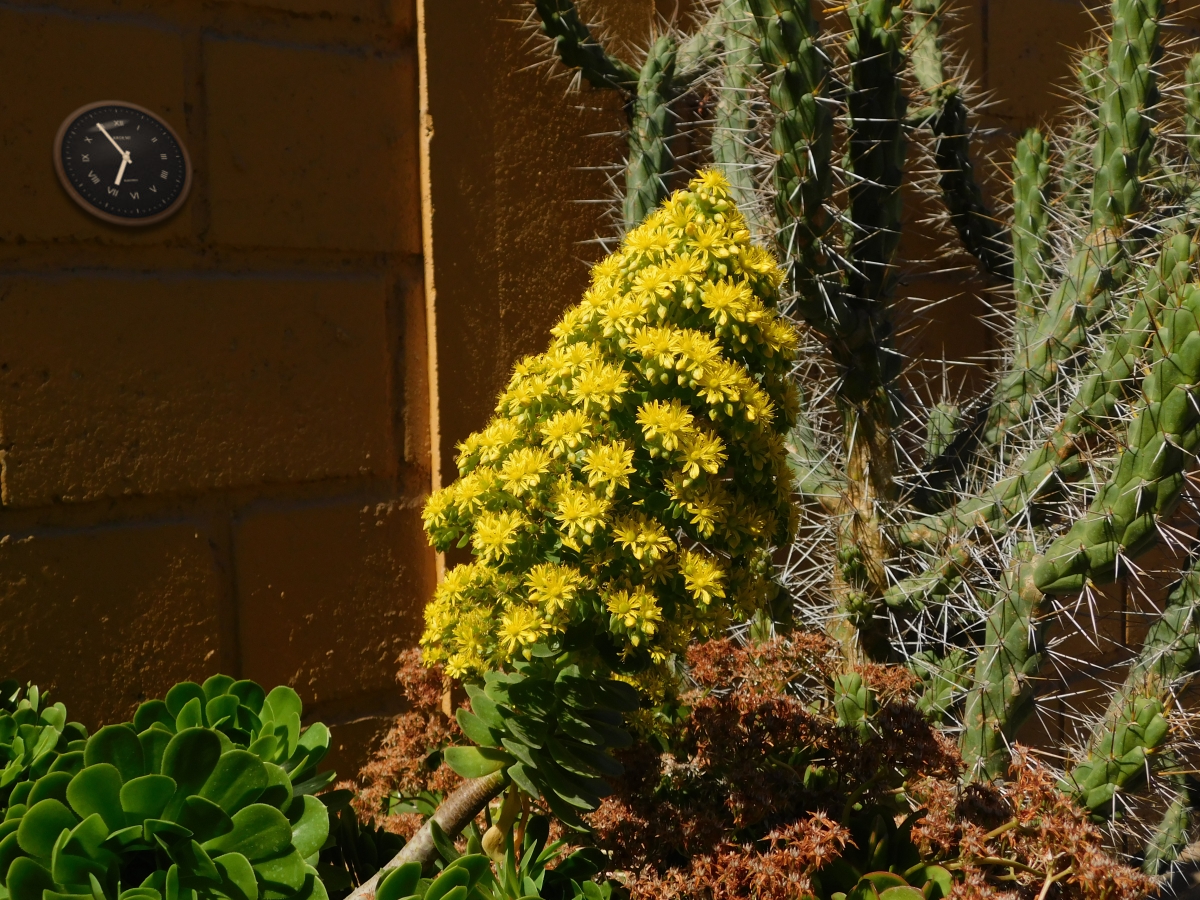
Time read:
6.55
